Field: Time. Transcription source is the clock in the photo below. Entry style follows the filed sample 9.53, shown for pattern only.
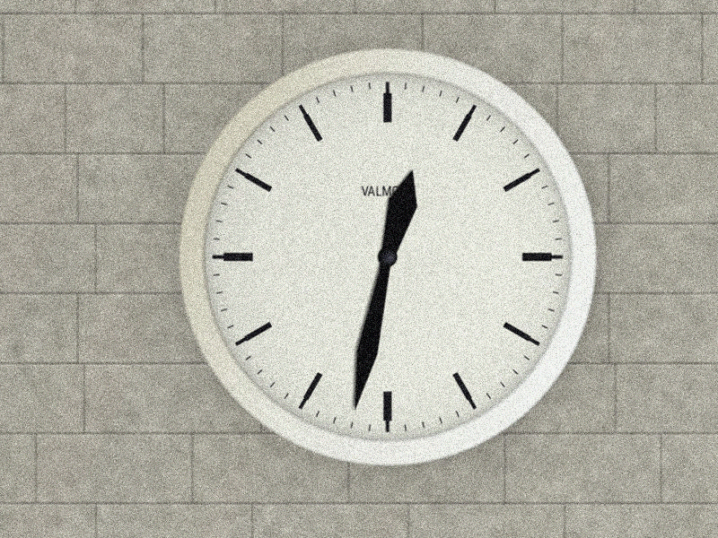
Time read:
12.32
